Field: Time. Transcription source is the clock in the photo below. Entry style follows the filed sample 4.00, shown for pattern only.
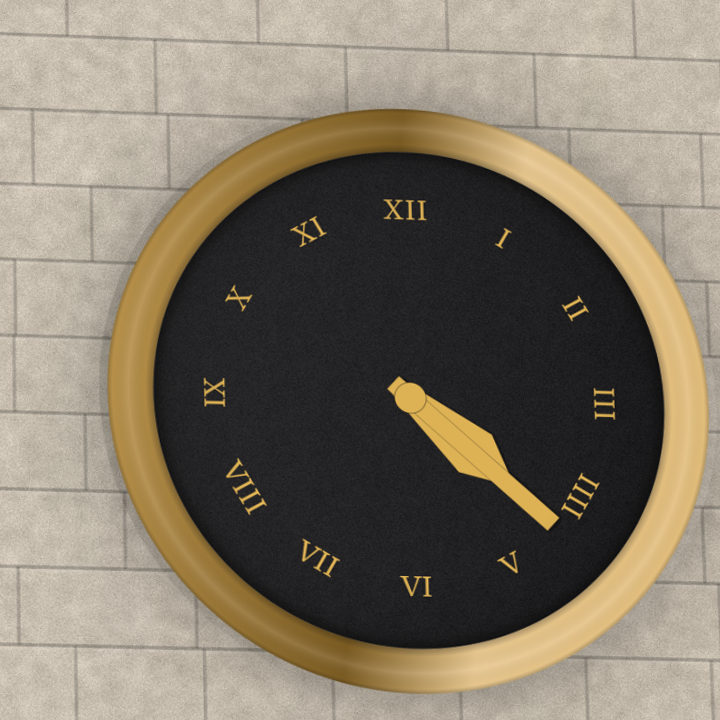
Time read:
4.22
